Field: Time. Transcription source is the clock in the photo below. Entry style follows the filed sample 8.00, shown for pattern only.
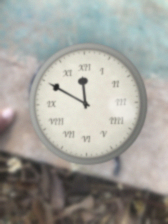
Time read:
11.50
